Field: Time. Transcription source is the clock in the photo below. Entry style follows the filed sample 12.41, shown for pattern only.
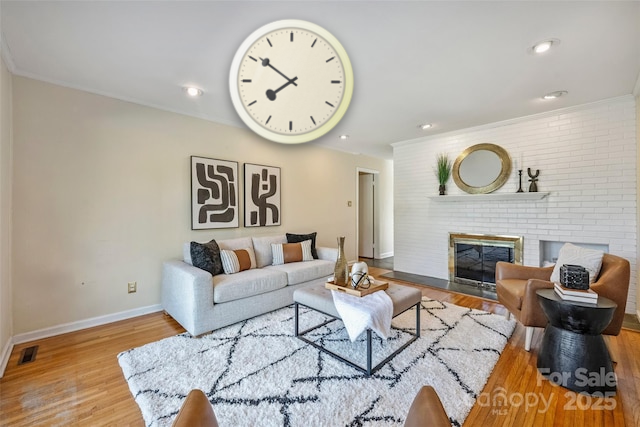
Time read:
7.51
